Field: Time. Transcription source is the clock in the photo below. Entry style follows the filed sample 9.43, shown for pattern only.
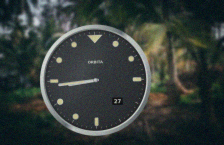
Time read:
8.44
